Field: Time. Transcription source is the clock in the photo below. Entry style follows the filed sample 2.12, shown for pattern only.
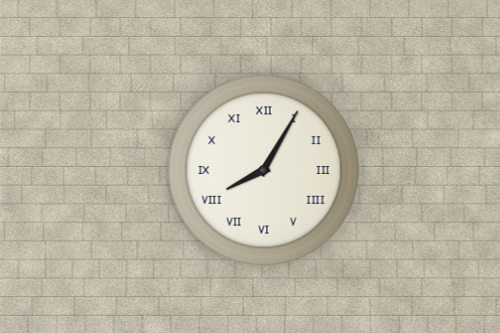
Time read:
8.05
